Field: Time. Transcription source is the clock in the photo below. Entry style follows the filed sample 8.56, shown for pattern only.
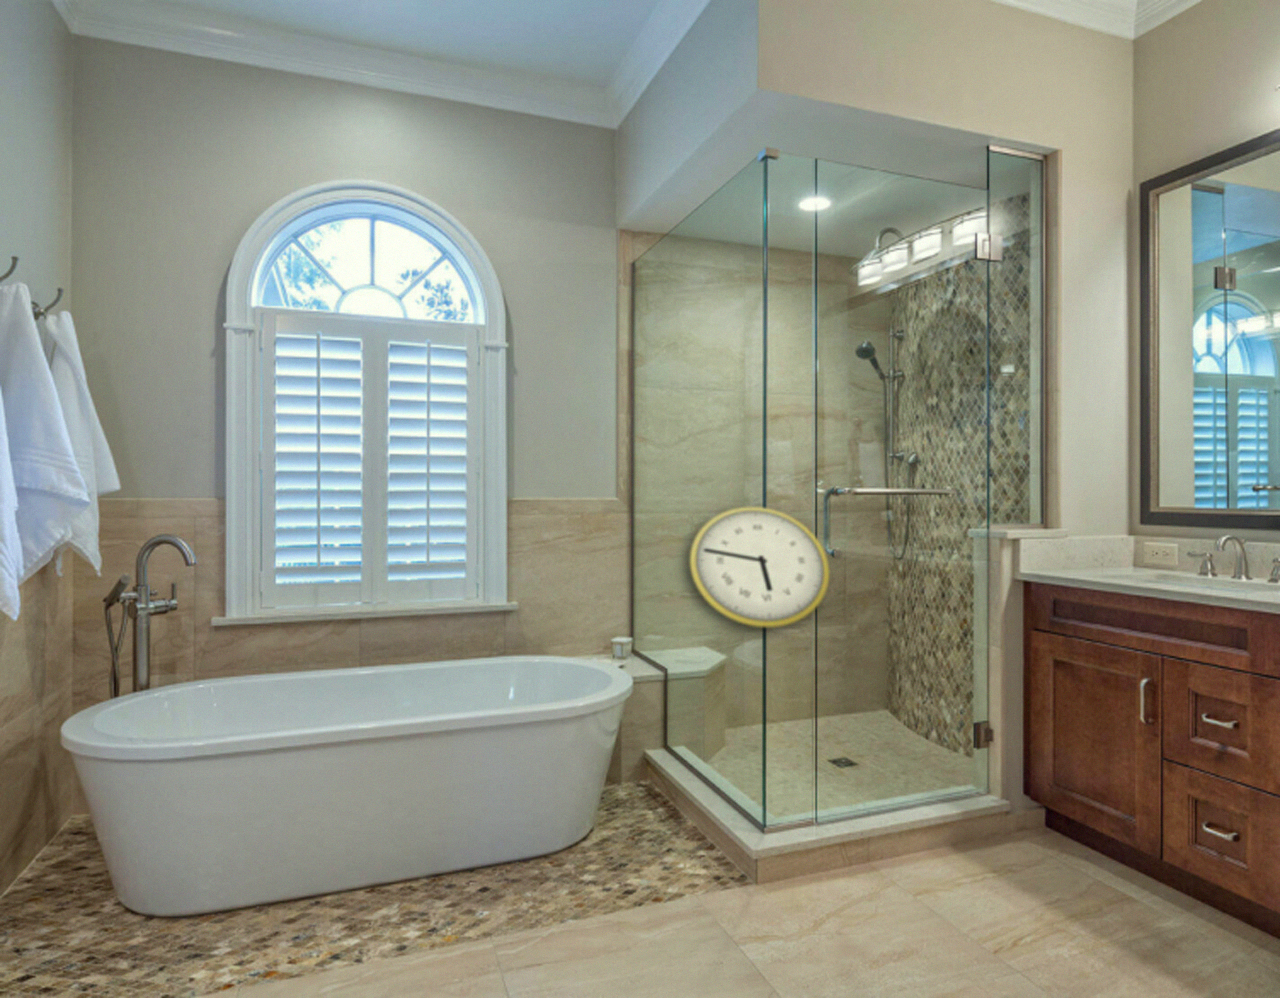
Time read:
5.47
